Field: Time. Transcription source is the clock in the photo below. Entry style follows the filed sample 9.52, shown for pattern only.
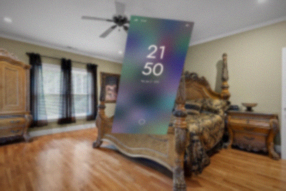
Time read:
21.50
